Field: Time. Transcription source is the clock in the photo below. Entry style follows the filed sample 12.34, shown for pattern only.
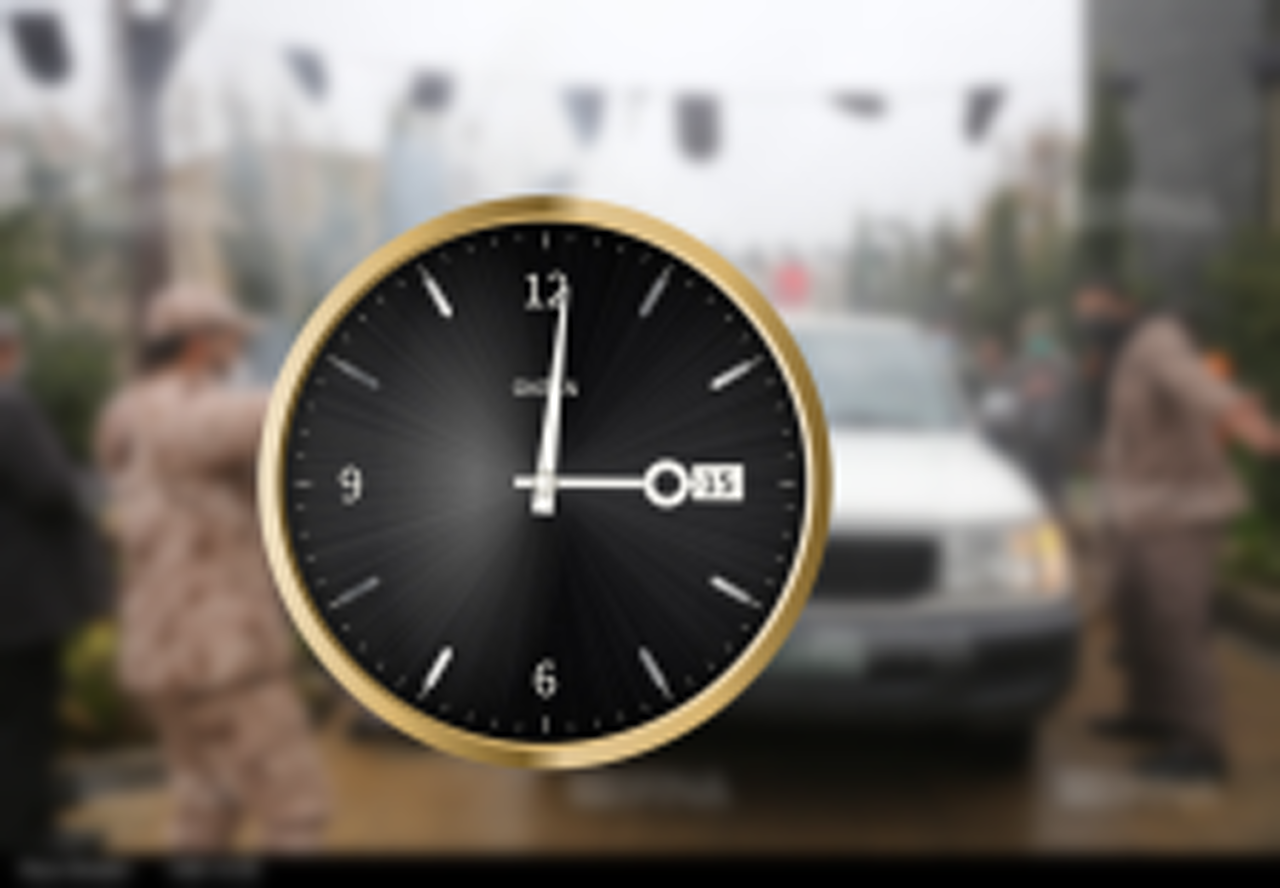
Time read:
3.01
